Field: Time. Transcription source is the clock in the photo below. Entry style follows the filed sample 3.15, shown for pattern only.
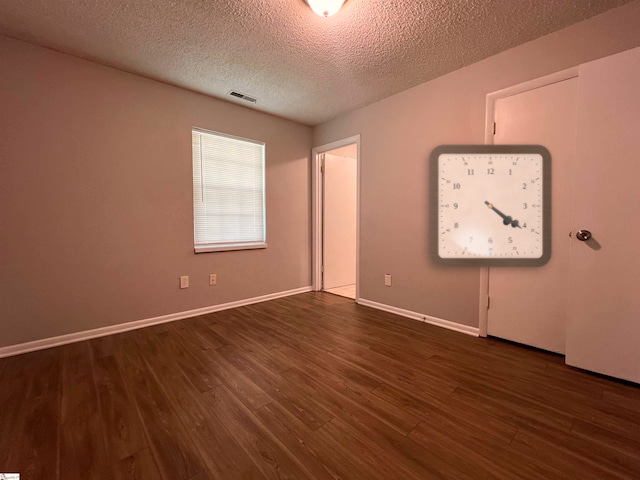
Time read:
4.21
